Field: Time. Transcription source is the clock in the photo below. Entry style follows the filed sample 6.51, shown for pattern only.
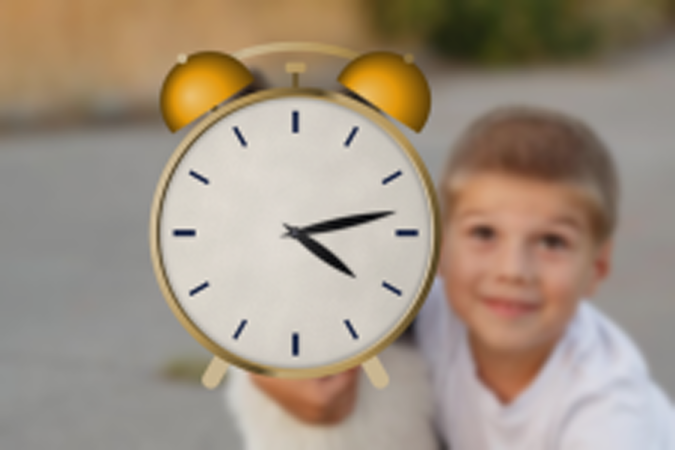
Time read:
4.13
